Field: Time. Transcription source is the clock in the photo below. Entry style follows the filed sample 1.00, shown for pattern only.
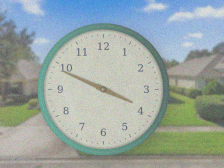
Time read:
3.49
